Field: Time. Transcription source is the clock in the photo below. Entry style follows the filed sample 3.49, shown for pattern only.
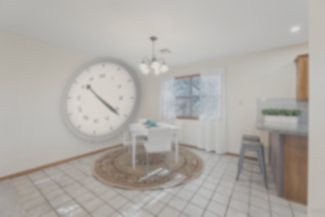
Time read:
10.21
